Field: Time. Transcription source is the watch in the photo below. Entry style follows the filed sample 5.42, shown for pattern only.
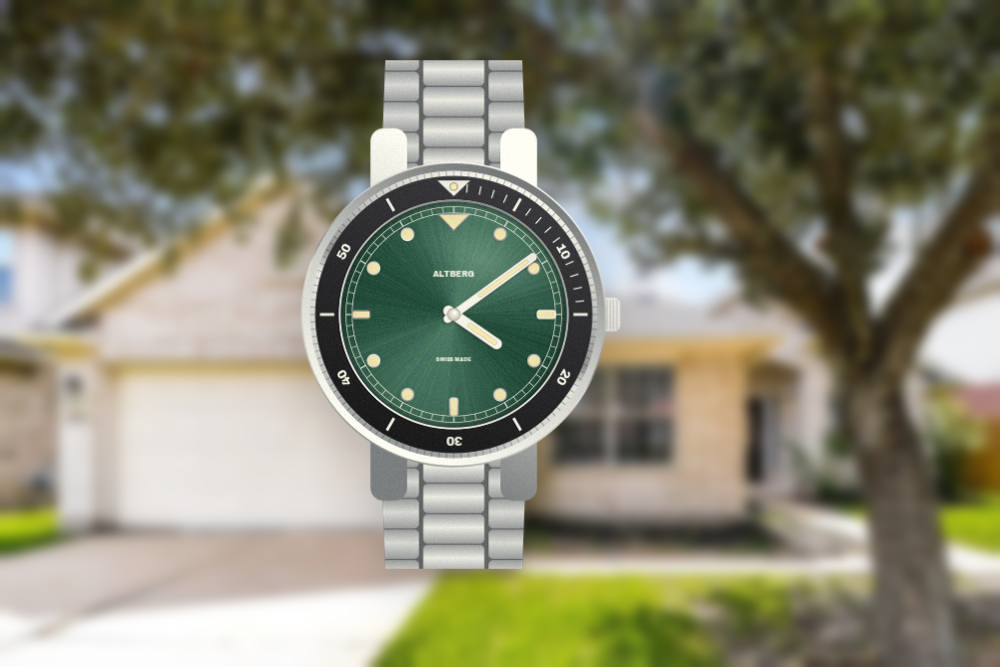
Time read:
4.09
